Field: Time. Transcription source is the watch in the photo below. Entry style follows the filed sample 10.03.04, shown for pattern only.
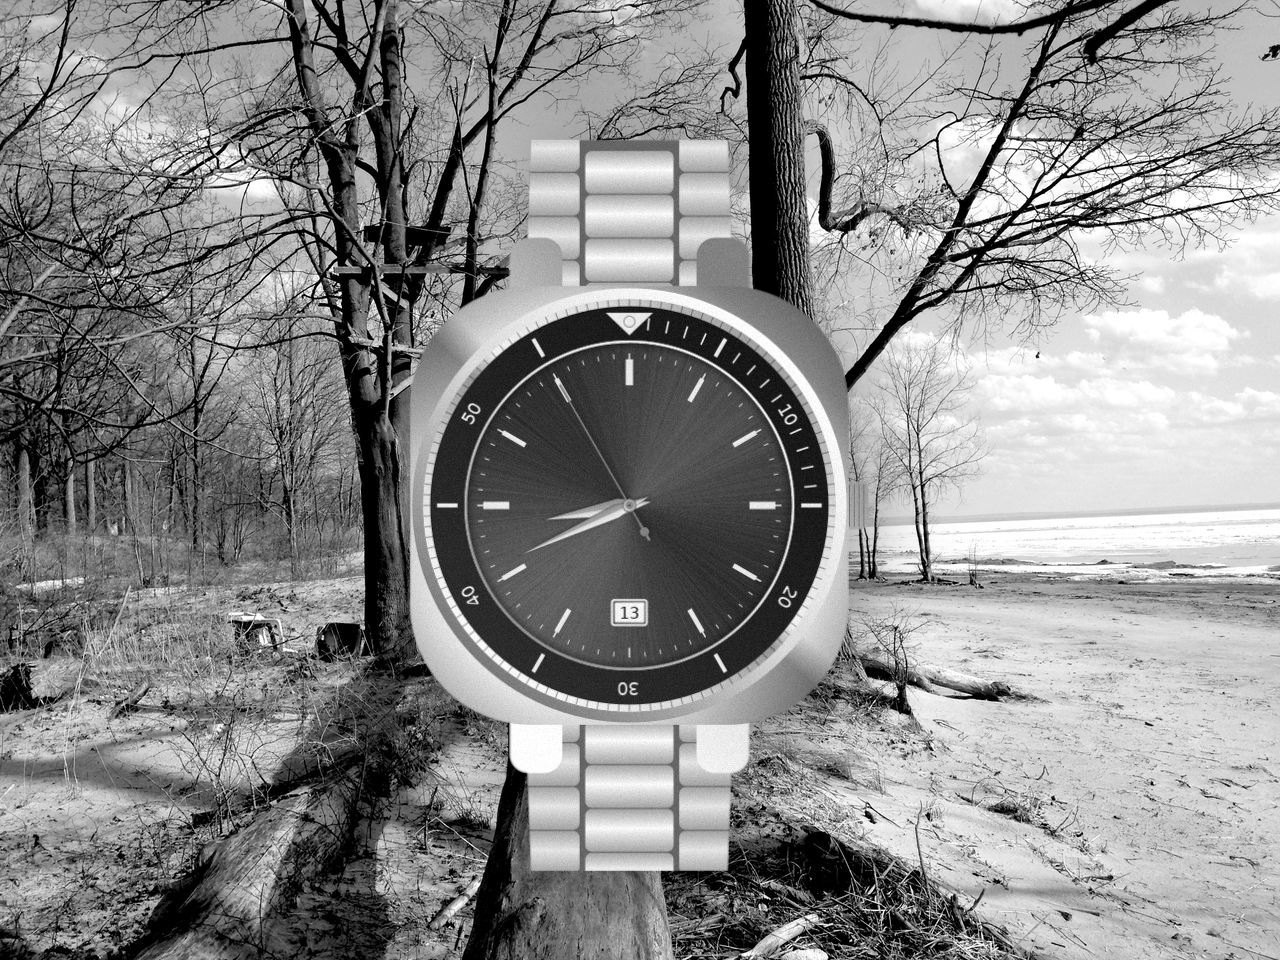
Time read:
8.40.55
